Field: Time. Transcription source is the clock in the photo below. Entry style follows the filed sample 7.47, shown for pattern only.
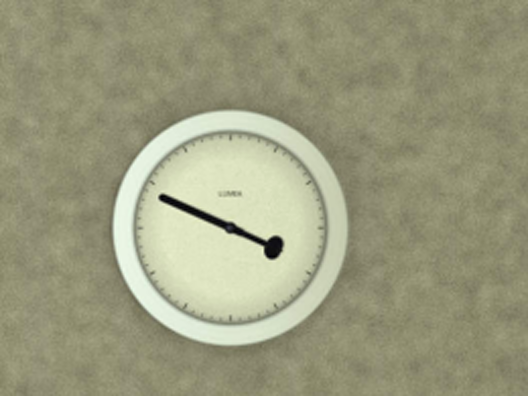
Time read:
3.49
